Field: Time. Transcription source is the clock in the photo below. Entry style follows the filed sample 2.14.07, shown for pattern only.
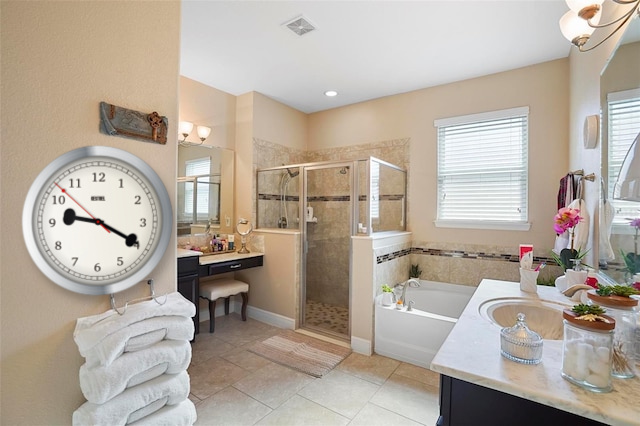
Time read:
9.19.52
